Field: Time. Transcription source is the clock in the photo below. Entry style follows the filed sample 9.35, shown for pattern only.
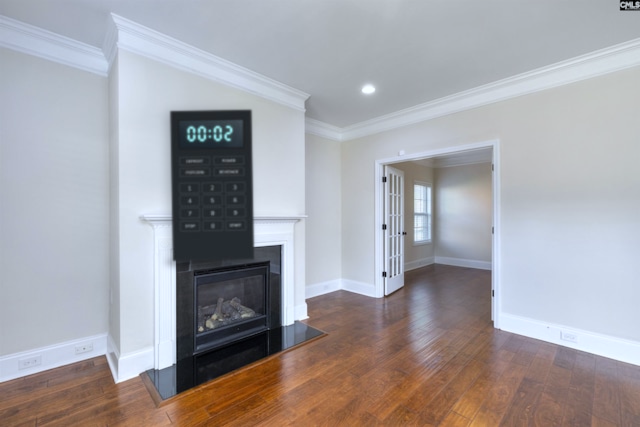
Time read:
0.02
